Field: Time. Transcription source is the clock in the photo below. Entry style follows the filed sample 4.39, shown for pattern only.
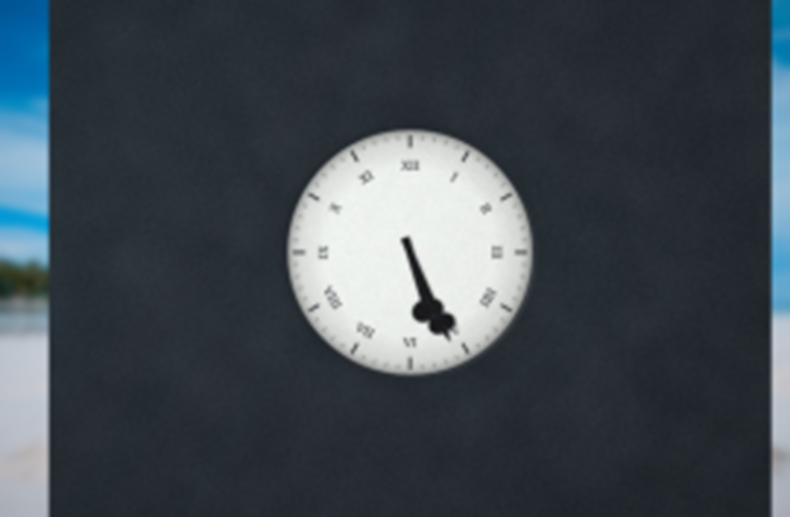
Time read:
5.26
